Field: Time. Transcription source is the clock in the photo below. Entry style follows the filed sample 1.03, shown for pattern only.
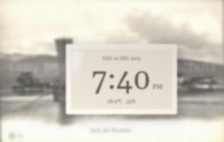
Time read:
7.40
